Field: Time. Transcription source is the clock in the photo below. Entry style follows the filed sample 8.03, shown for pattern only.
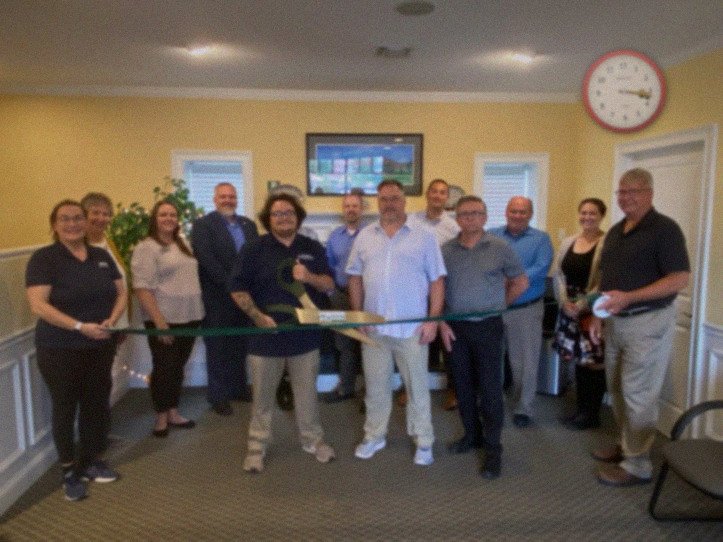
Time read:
3.17
